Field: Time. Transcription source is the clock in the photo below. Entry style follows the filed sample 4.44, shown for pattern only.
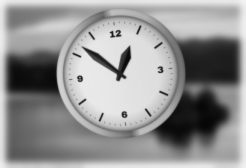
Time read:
12.52
